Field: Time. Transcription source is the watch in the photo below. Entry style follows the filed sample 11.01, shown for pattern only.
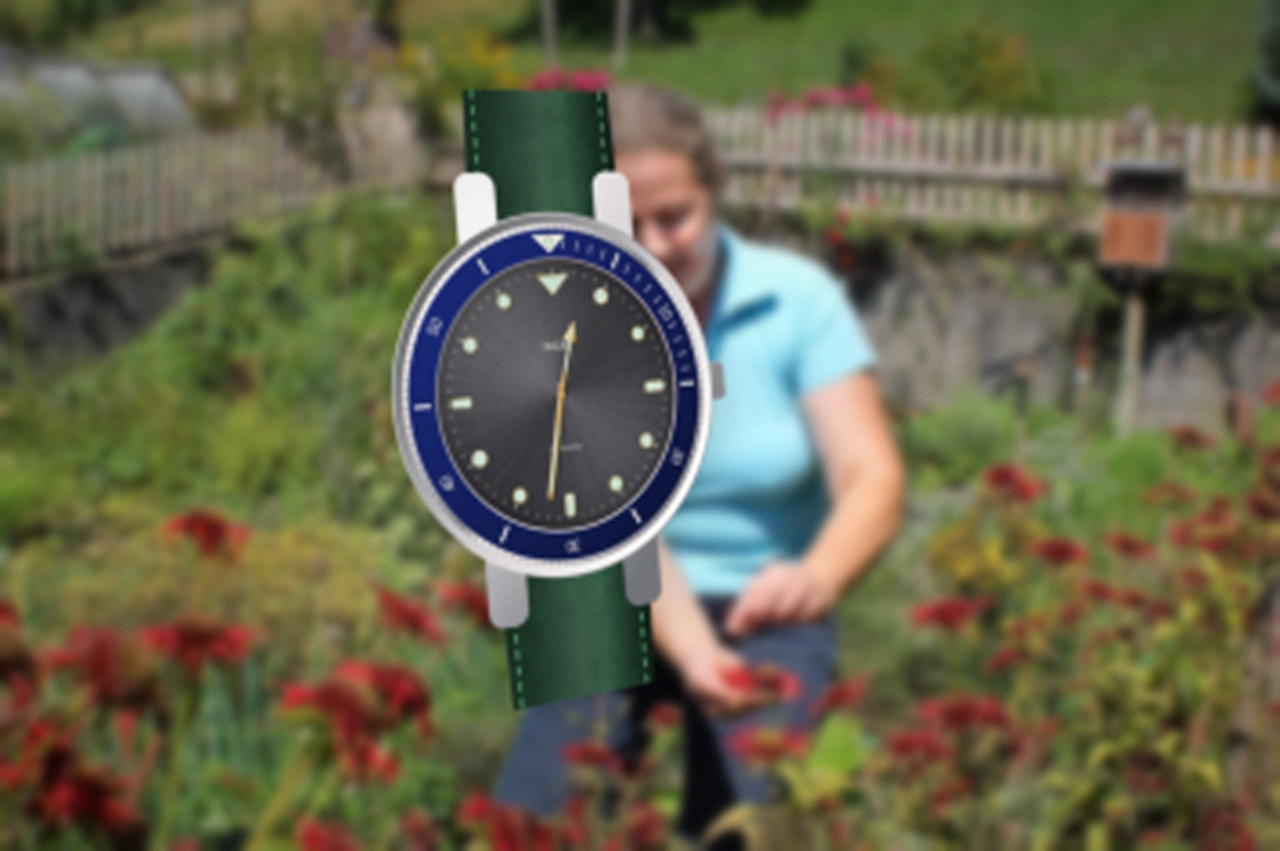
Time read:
12.32
